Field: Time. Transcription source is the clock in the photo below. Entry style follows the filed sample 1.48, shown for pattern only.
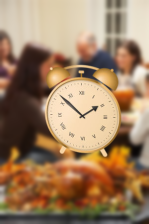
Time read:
1.52
